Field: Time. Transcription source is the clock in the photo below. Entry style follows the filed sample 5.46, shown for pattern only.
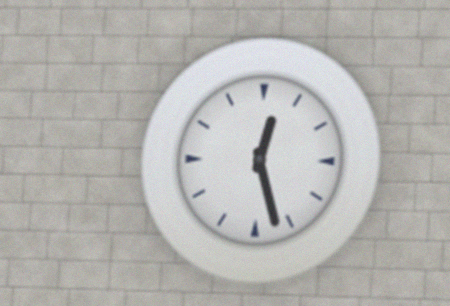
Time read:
12.27
